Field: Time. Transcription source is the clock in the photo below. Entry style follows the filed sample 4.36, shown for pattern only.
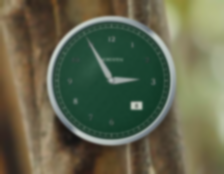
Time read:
2.55
